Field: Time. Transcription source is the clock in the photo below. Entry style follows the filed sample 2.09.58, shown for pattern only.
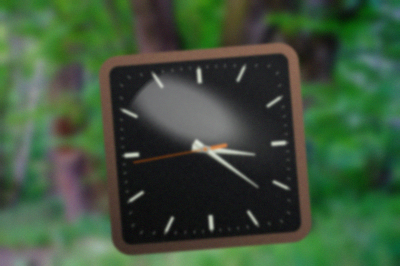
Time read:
3.21.44
